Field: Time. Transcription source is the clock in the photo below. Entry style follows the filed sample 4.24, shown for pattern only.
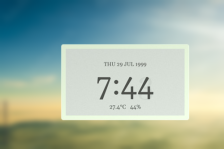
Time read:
7.44
